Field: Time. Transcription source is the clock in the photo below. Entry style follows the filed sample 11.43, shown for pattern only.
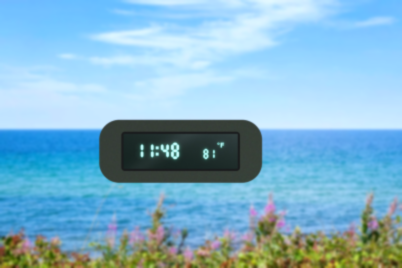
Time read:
11.48
